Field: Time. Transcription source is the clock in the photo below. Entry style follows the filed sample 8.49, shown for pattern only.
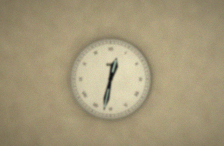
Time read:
12.32
